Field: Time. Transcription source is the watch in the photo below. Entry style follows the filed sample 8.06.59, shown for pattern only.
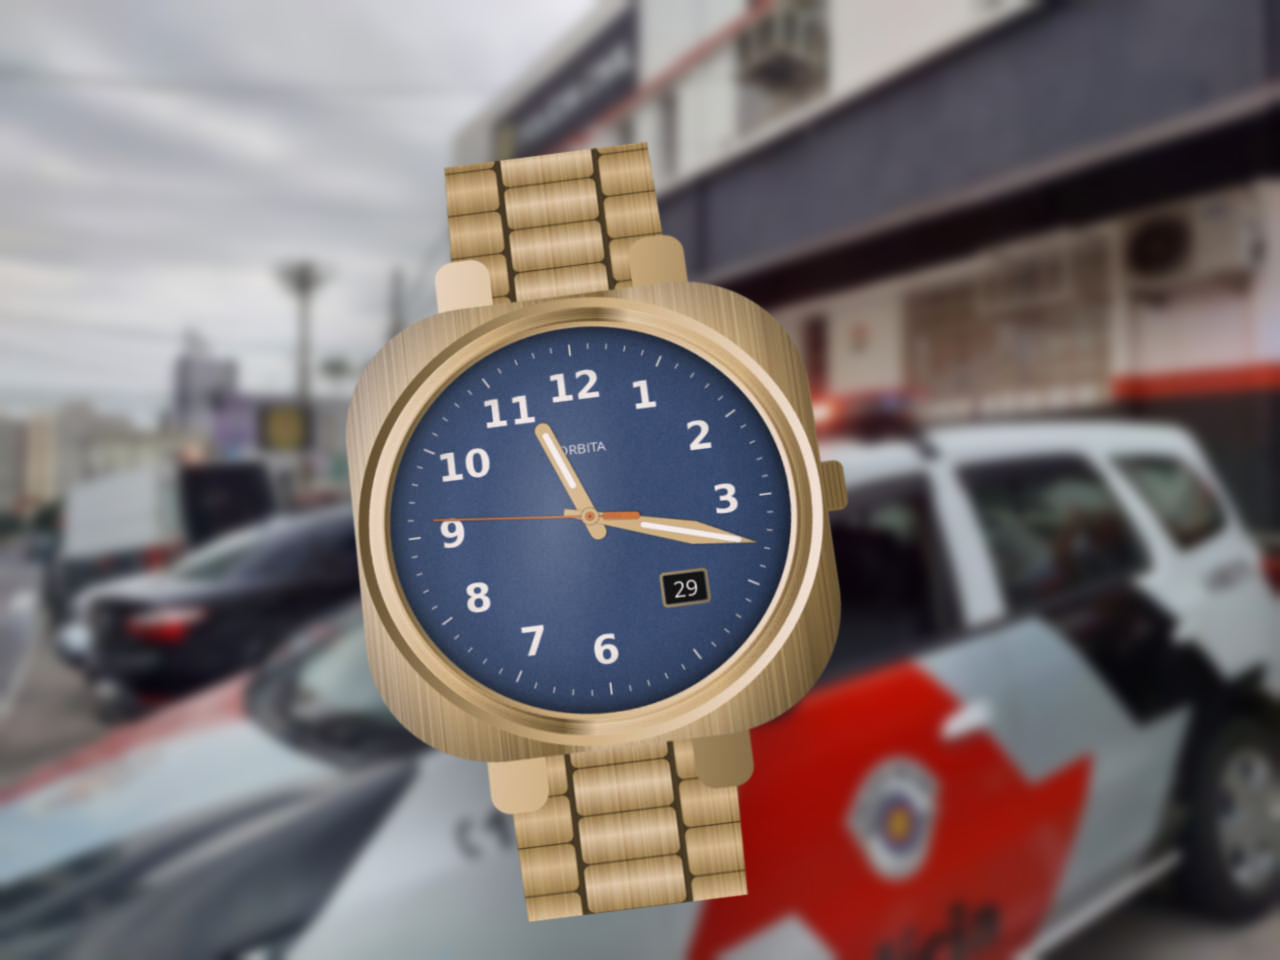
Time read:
11.17.46
